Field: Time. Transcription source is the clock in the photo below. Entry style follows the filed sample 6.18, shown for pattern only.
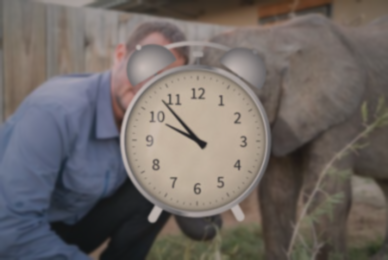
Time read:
9.53
